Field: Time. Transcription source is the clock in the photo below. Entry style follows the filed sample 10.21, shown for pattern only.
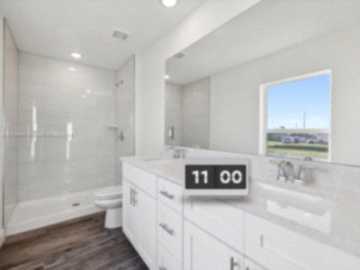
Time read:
11.00
